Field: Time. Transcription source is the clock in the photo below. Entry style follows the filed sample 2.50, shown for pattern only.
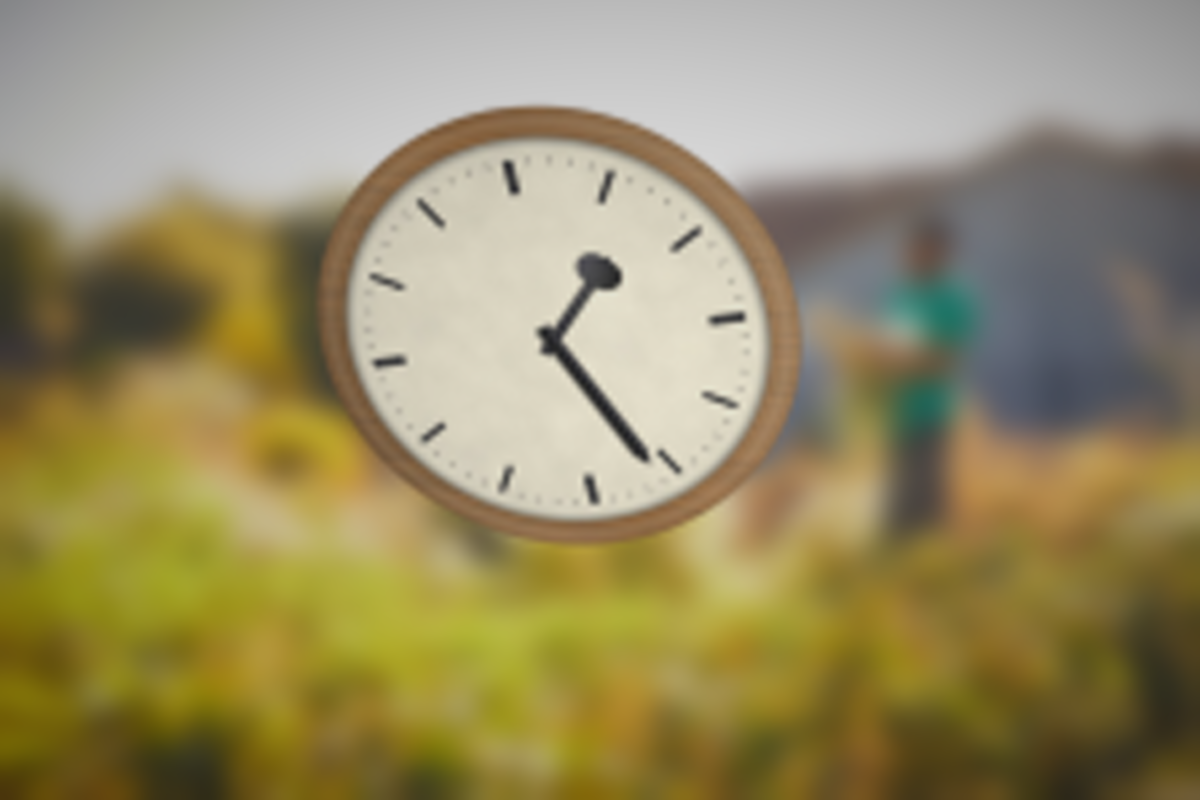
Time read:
1.26
